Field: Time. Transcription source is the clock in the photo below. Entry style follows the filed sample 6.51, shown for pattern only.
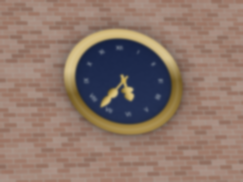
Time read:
5.37
